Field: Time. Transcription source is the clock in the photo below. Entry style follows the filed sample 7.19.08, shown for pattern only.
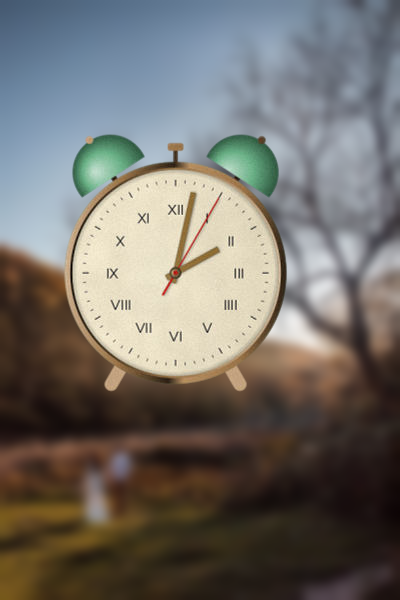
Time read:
2.02.05
